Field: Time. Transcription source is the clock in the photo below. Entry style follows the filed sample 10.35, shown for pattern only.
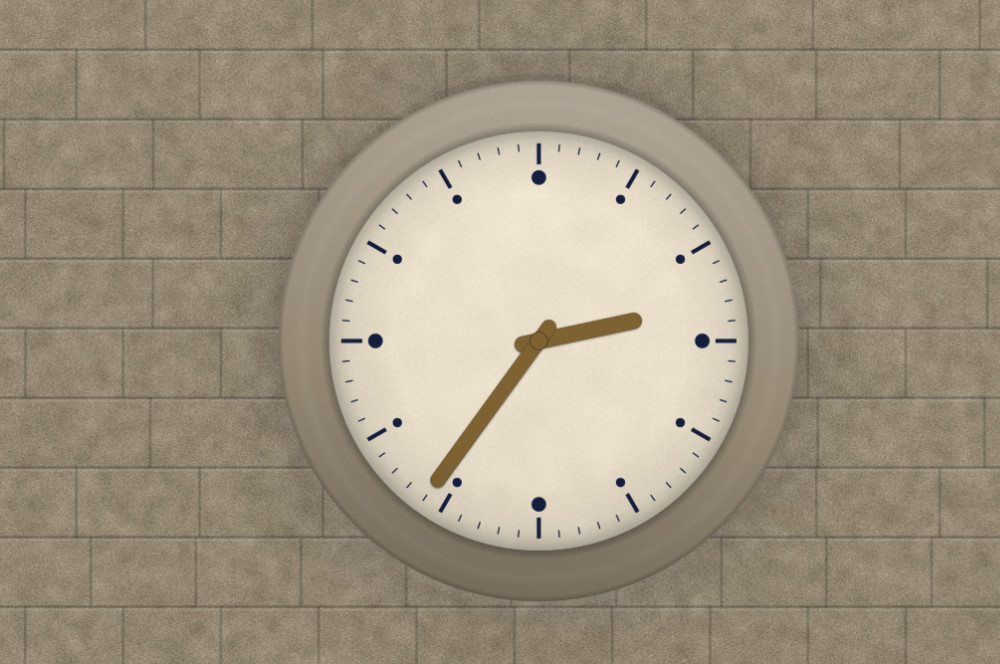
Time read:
2.36
